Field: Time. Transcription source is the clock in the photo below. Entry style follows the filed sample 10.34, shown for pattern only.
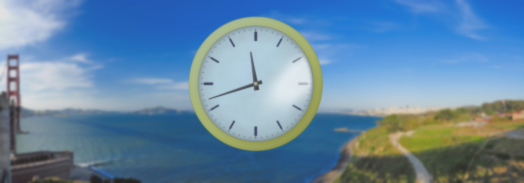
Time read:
11.42
